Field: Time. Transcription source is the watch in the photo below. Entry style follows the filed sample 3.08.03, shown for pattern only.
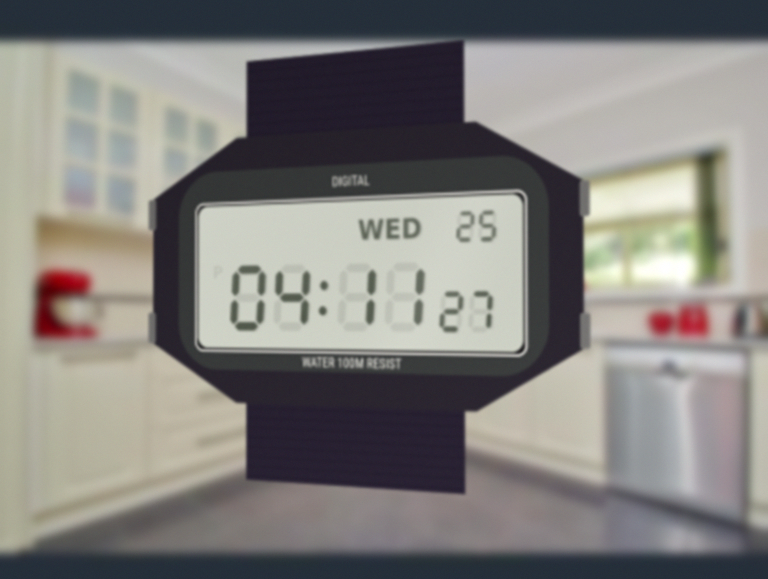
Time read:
4.11.27
